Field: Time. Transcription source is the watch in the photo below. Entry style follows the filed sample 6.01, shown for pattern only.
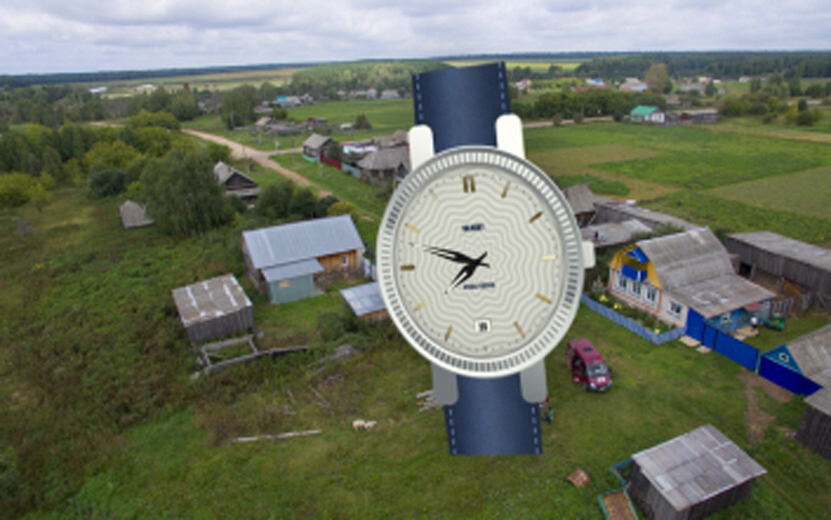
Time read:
7.48
